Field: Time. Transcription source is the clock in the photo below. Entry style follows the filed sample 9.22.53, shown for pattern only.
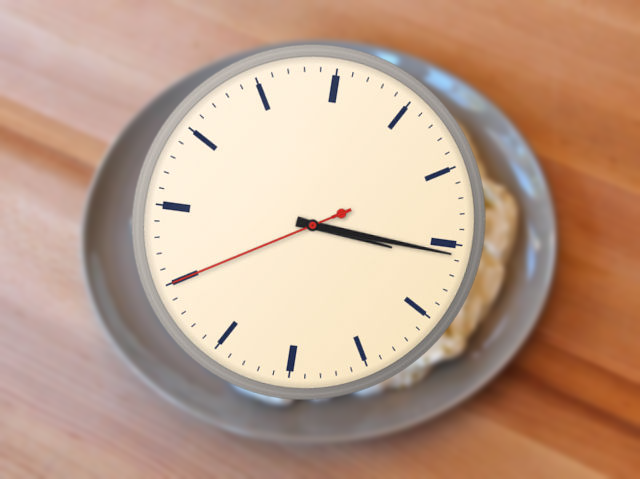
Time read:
3.15.40
